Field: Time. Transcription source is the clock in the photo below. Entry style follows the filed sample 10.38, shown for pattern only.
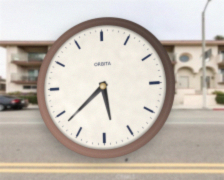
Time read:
5.38
